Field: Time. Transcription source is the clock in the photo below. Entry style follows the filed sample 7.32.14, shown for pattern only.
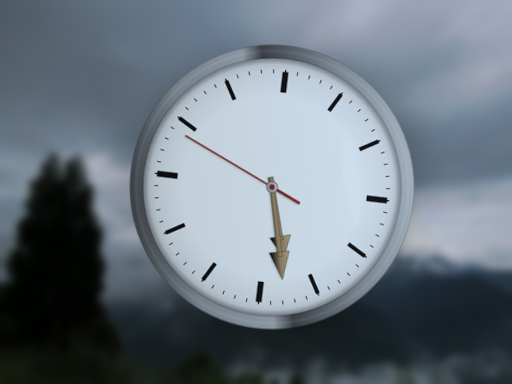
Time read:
5.27.49
